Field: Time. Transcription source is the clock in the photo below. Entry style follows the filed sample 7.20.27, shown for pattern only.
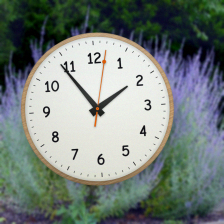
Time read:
1.54.02
